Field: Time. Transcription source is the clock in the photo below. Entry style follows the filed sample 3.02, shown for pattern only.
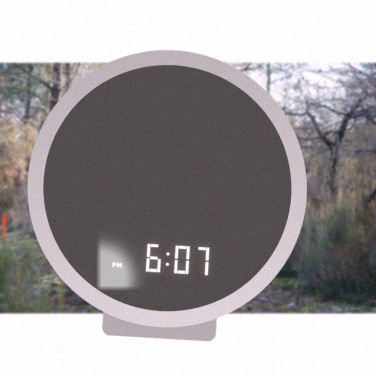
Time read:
6.07
